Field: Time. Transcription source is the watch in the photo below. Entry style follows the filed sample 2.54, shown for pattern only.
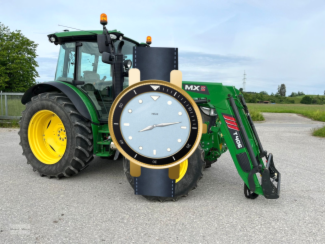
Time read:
8.13
